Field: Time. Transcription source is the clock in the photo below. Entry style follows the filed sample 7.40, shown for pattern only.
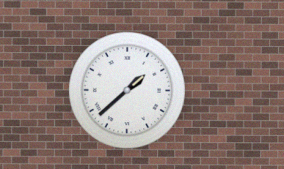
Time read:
1.38
